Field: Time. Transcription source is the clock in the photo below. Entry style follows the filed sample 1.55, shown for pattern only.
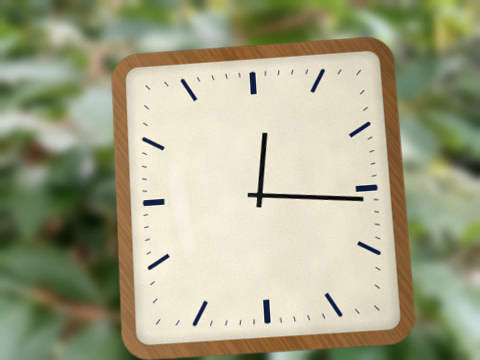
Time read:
12.16
